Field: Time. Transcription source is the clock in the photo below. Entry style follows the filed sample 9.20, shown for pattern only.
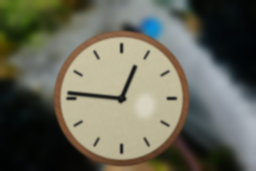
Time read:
12.46
